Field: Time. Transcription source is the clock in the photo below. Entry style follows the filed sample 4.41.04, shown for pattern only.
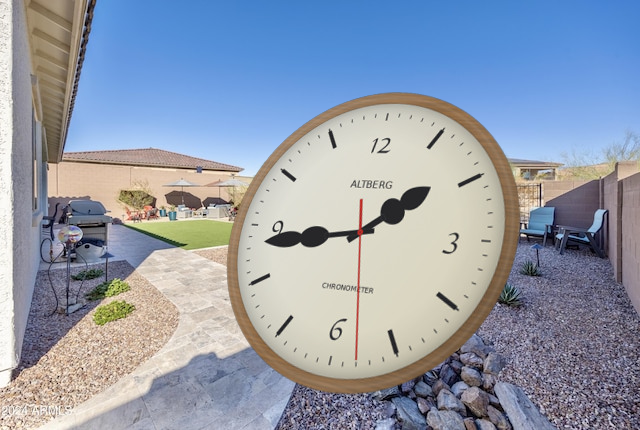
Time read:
1.43.28
